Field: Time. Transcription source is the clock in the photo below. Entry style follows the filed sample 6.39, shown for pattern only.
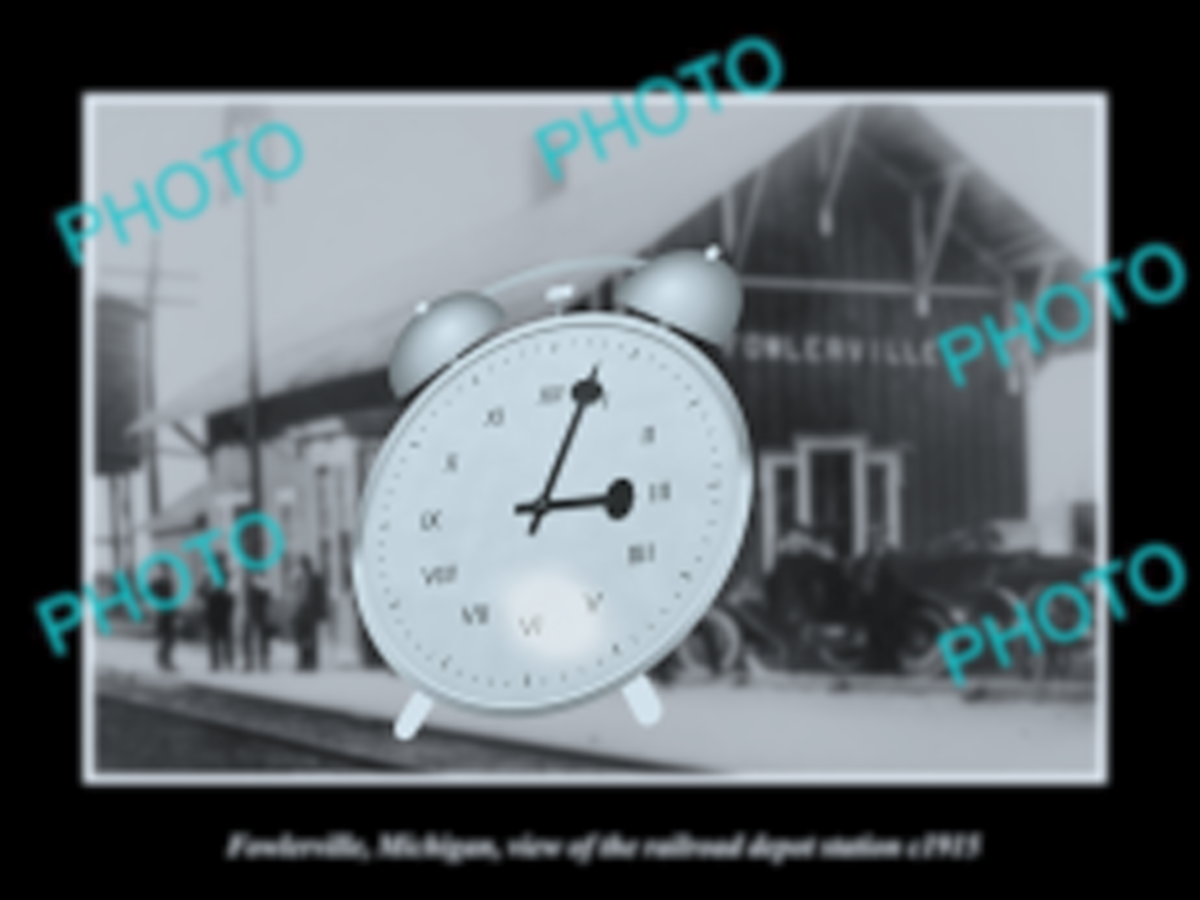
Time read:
3.03
